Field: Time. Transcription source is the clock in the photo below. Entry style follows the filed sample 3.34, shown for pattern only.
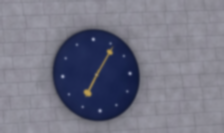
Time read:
7.06
